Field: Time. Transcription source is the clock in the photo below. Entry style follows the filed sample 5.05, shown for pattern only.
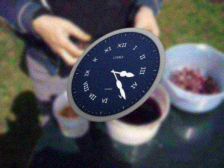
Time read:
3.24
